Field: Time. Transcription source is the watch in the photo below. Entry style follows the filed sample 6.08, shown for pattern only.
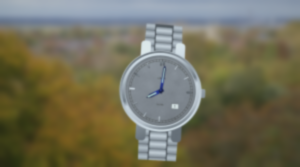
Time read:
8.01
